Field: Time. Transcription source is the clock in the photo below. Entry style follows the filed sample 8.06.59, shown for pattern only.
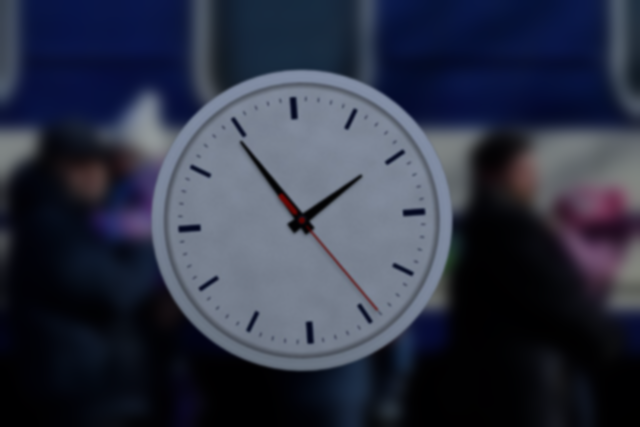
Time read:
1.54.24
